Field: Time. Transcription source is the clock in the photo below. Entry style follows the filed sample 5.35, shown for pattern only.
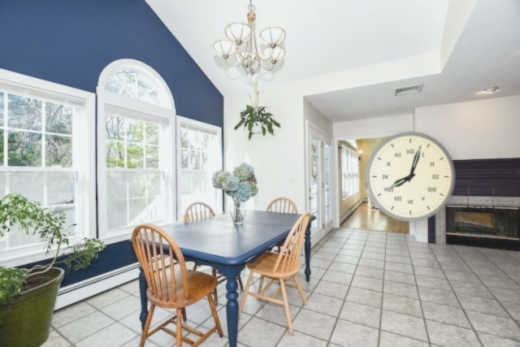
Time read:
8.03
